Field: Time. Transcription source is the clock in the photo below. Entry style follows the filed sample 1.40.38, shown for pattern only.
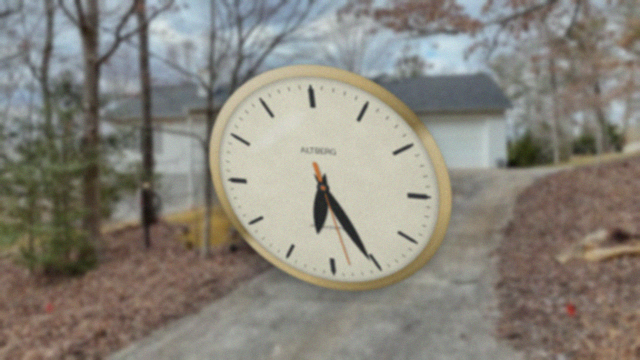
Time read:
6.25.28
